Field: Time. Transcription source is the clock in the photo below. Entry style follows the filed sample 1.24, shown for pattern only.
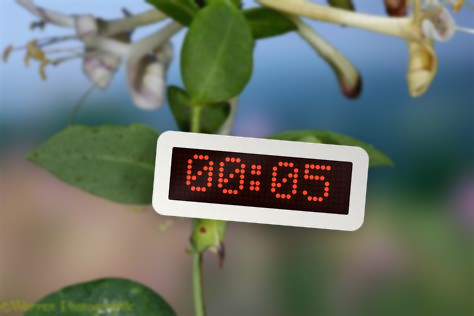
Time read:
0.05
